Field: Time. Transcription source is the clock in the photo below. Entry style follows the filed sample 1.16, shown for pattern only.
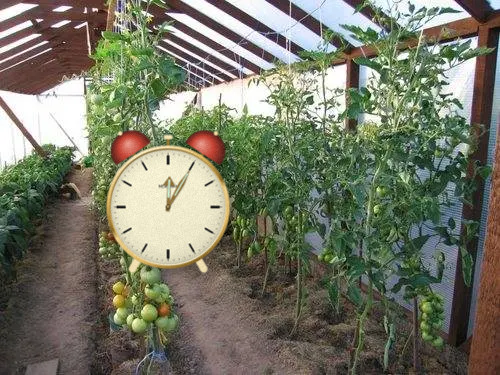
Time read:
12.05
